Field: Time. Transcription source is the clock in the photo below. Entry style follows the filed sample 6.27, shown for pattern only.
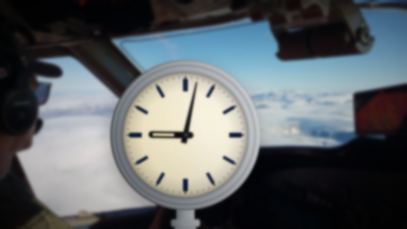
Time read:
9.02
